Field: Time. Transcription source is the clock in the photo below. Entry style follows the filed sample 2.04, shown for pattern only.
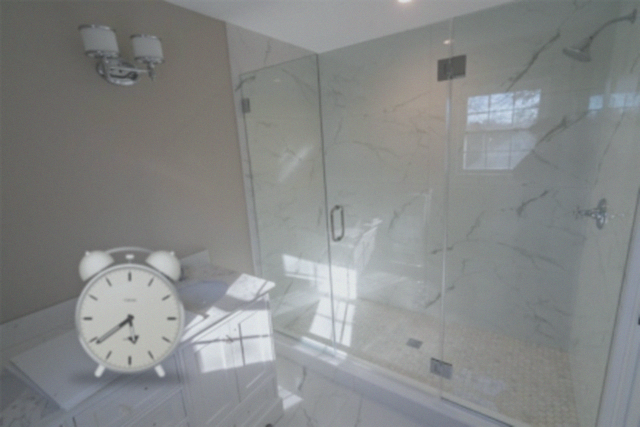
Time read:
5.39
